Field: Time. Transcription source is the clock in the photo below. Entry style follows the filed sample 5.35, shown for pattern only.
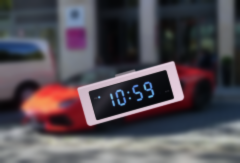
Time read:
10.59
